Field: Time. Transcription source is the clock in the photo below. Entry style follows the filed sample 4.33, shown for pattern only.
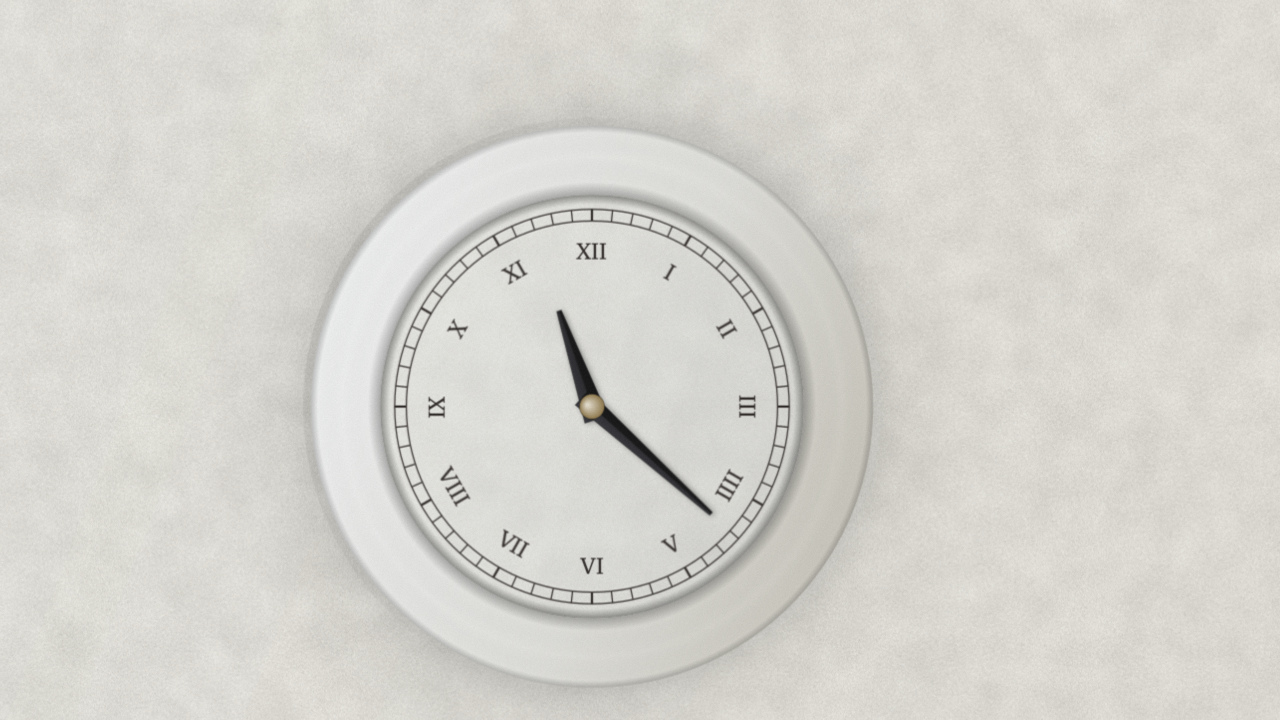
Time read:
11.22
